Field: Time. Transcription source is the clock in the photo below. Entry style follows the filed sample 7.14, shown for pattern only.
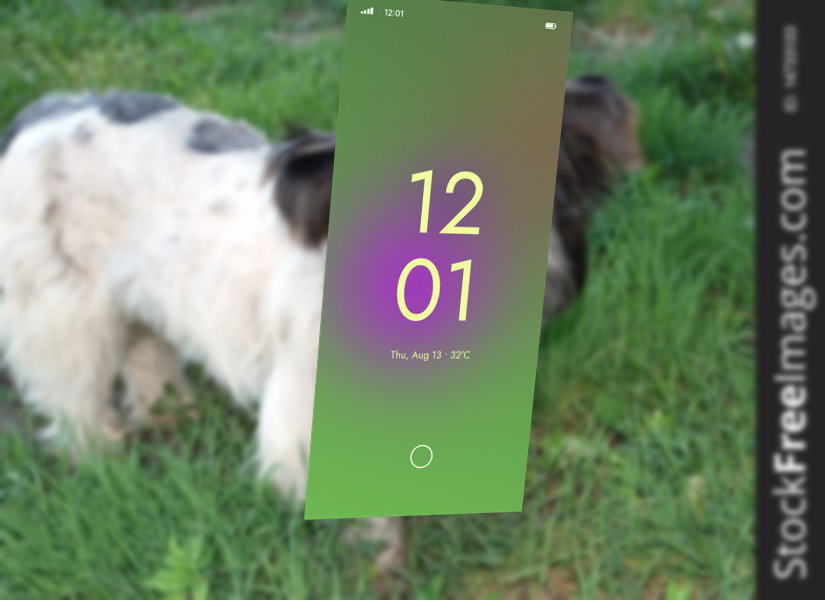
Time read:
12.01
